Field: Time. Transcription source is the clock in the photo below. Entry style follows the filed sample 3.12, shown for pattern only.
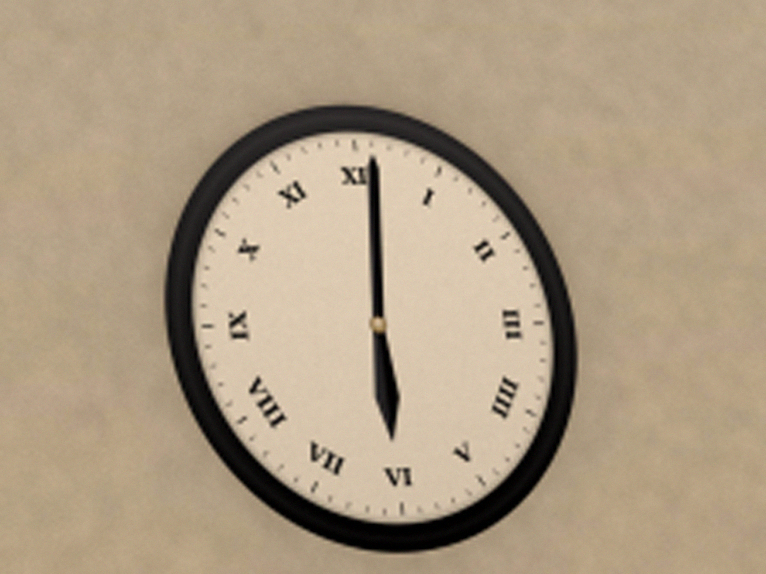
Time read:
6.01
